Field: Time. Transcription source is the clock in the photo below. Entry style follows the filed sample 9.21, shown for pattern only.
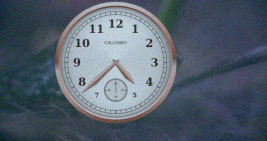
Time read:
4.38
